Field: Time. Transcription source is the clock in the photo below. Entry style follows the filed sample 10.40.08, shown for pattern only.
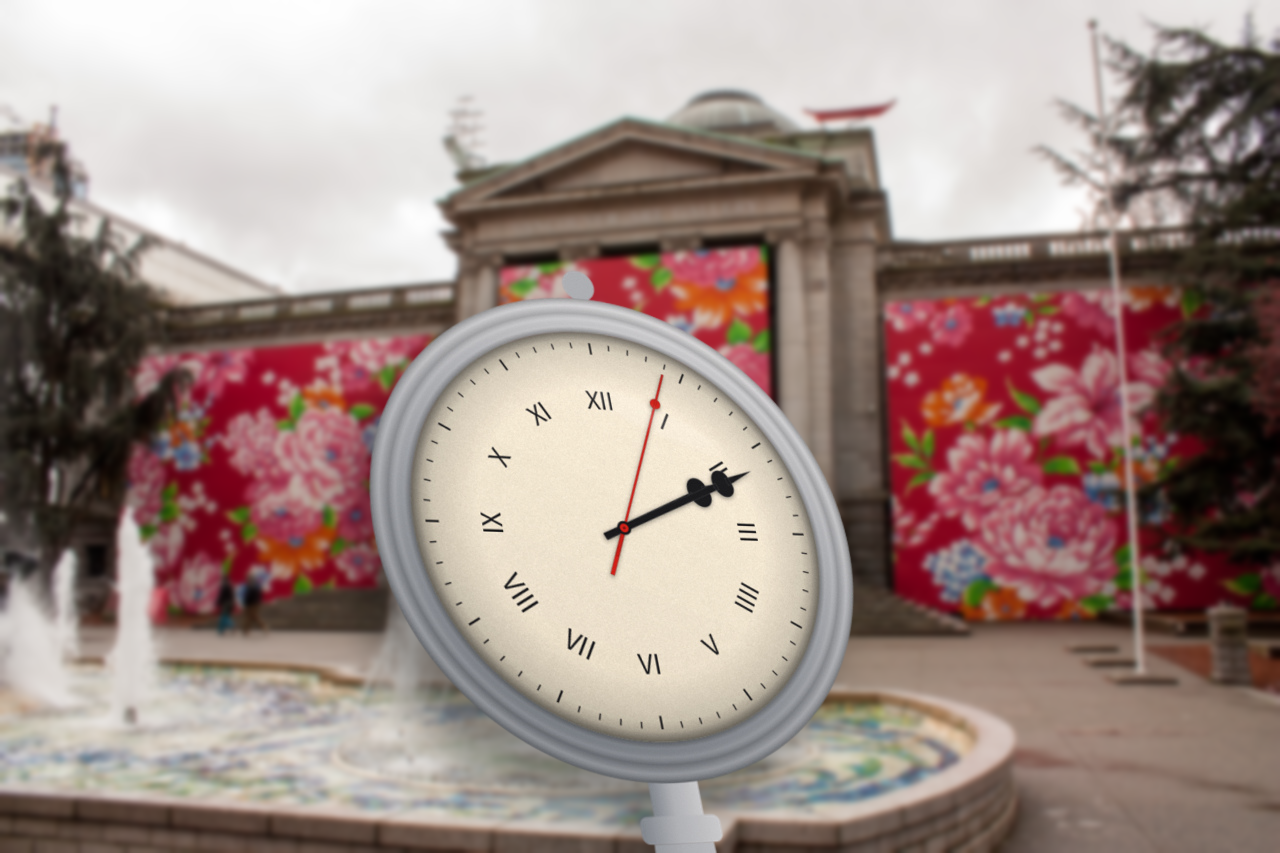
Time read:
2.11.04
